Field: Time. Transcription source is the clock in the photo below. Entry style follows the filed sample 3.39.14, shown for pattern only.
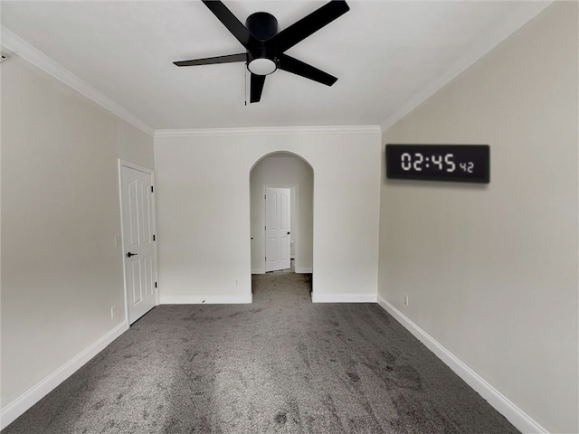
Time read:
2.45.42
